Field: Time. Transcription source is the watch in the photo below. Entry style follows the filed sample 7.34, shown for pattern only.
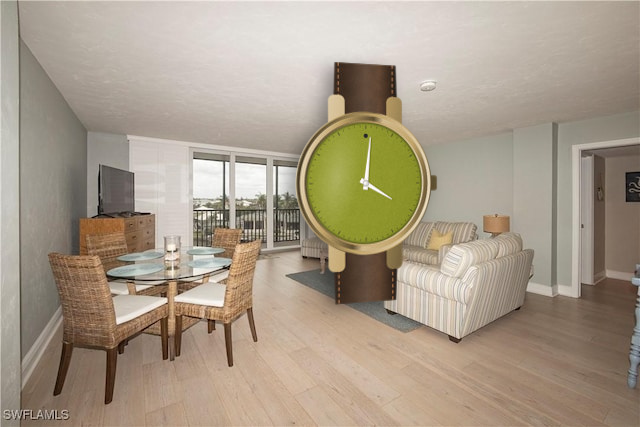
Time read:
4.01
